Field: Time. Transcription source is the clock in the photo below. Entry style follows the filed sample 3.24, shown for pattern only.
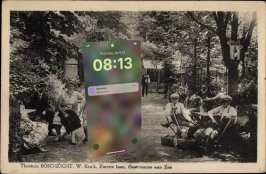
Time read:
8.13
